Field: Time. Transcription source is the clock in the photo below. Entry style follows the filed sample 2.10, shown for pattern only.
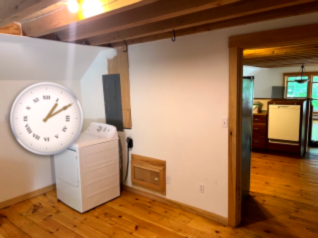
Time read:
1.10
